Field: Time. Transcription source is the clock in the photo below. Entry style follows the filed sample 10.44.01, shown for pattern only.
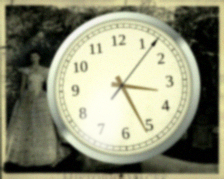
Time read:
3.26.07
